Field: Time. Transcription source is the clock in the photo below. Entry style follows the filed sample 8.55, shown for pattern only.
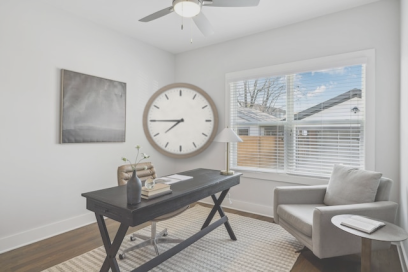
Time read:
7.45
